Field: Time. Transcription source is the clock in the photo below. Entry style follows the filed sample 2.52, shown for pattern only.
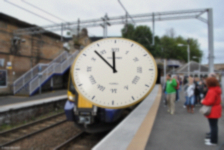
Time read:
11.53
